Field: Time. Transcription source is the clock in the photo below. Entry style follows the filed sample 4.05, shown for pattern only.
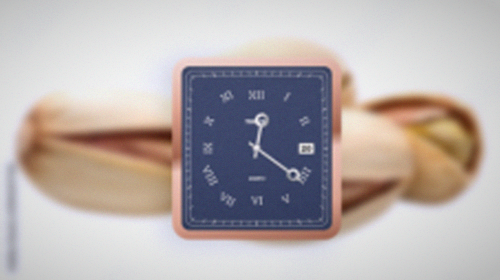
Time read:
12.21
